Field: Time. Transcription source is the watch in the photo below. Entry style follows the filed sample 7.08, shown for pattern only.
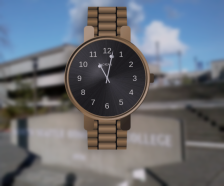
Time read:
11.02
